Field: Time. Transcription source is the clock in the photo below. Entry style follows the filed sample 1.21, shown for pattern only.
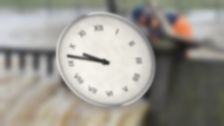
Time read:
9.47
